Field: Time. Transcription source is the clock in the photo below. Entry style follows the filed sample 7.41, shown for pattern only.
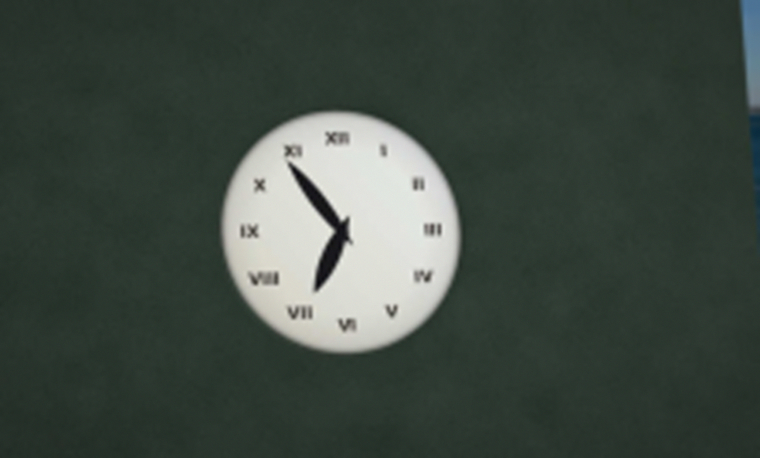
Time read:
6.54
